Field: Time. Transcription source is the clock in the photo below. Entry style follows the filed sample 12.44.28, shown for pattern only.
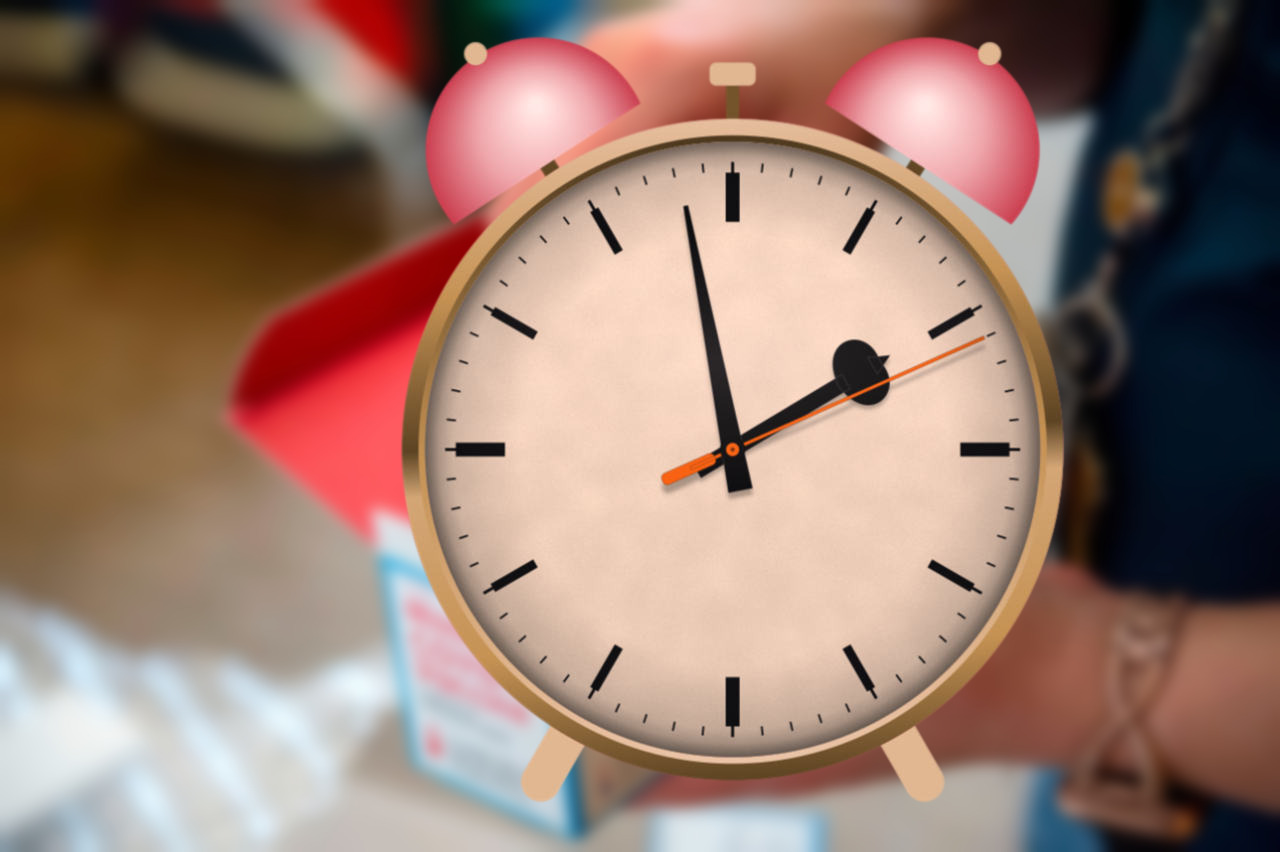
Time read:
1.58.11
